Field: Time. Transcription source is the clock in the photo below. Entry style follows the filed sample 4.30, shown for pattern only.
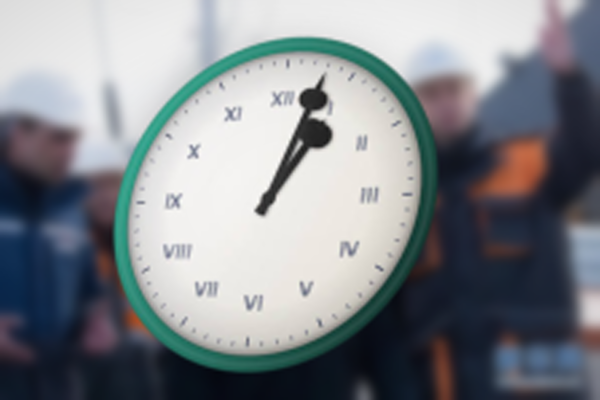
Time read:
1.03
